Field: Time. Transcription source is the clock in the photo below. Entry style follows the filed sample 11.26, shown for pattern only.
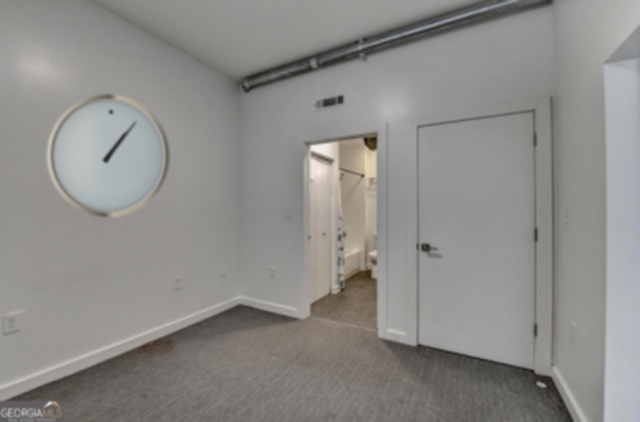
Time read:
1.06
